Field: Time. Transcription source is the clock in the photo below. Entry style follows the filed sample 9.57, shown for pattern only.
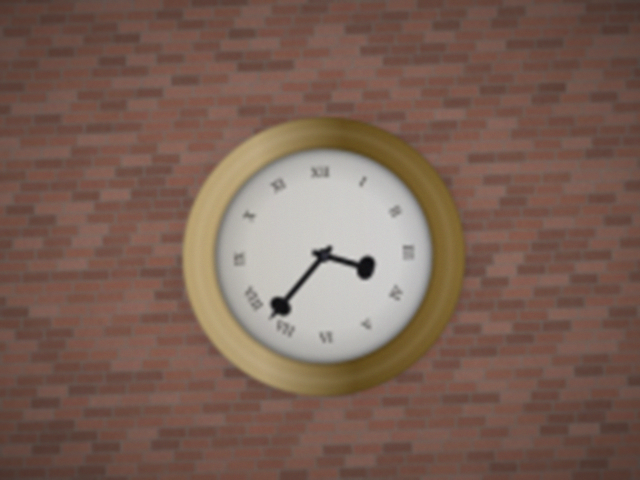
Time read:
3.37
